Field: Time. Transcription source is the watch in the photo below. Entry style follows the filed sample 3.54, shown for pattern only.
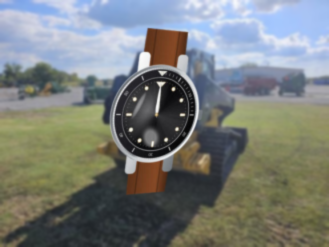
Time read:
12.00
